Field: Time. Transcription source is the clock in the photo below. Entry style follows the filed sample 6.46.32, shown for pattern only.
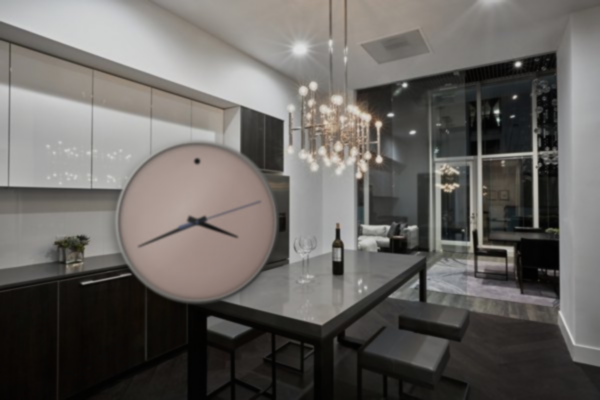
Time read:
3.41.12
